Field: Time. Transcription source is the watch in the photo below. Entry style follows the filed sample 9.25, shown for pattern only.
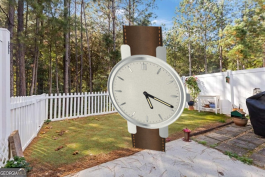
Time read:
5.19
